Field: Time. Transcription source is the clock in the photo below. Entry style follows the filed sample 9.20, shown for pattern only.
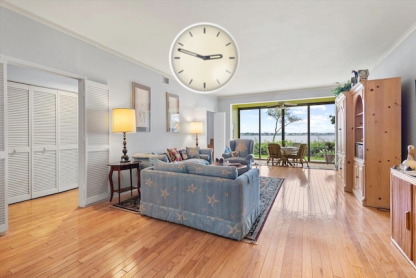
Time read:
2.48
